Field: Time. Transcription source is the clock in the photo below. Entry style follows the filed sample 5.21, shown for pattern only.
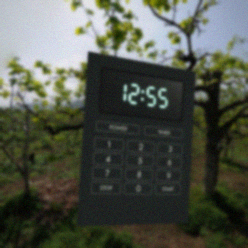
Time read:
12.55
